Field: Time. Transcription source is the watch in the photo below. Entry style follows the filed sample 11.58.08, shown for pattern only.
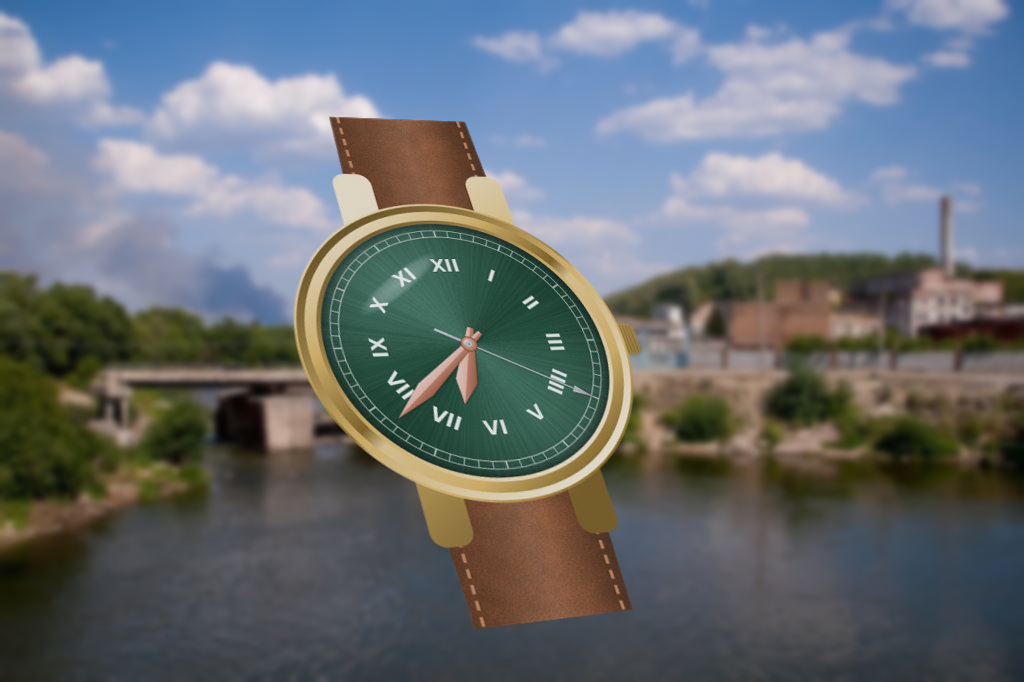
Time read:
6.38.20
